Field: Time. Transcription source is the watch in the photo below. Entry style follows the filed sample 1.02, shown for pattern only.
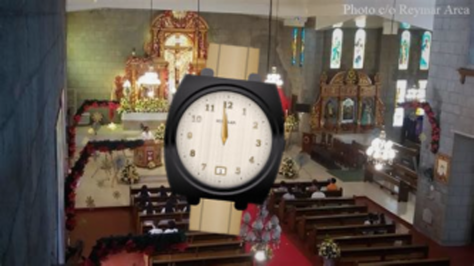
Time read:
11.59
